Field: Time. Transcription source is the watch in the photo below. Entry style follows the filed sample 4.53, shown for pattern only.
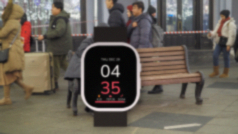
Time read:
4.35
